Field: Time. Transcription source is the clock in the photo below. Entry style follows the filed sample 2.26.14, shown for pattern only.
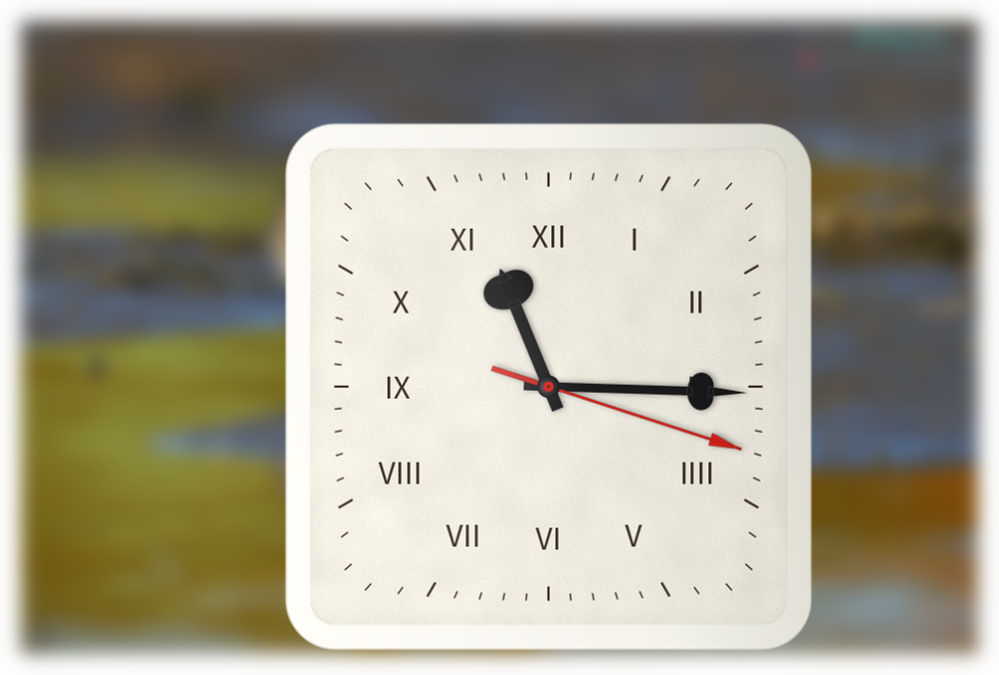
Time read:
11.15.18
